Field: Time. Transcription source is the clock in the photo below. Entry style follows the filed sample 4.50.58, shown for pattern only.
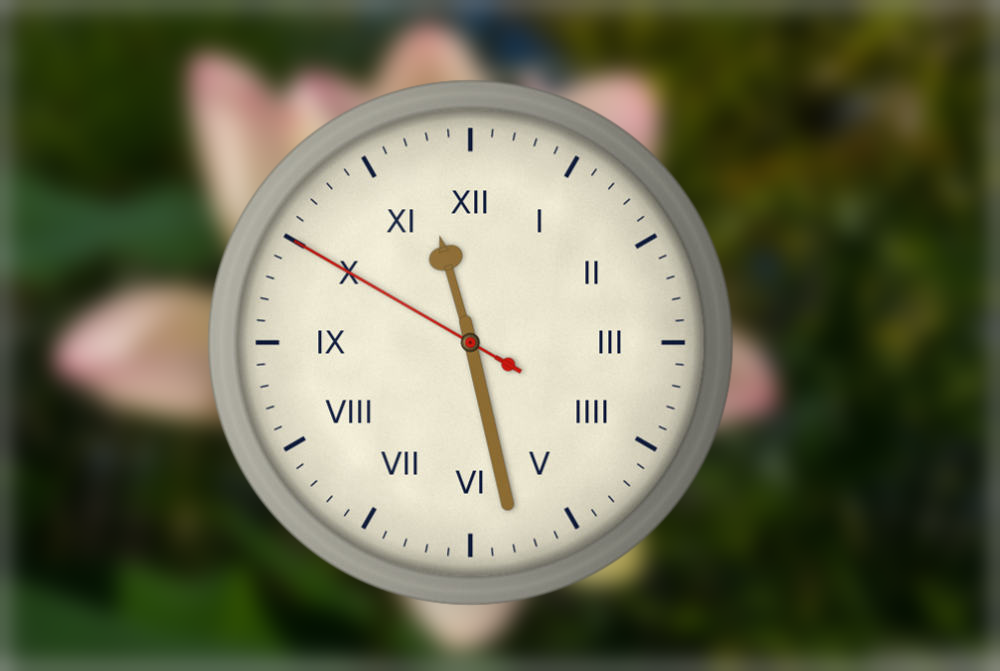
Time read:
11.27.50
